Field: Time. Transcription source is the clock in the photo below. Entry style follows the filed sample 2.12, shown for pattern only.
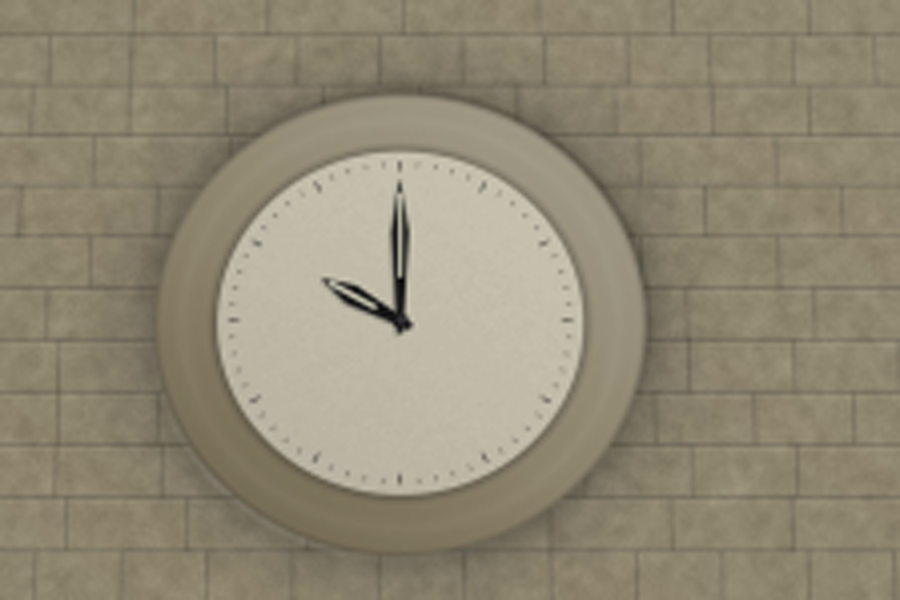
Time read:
10.00
